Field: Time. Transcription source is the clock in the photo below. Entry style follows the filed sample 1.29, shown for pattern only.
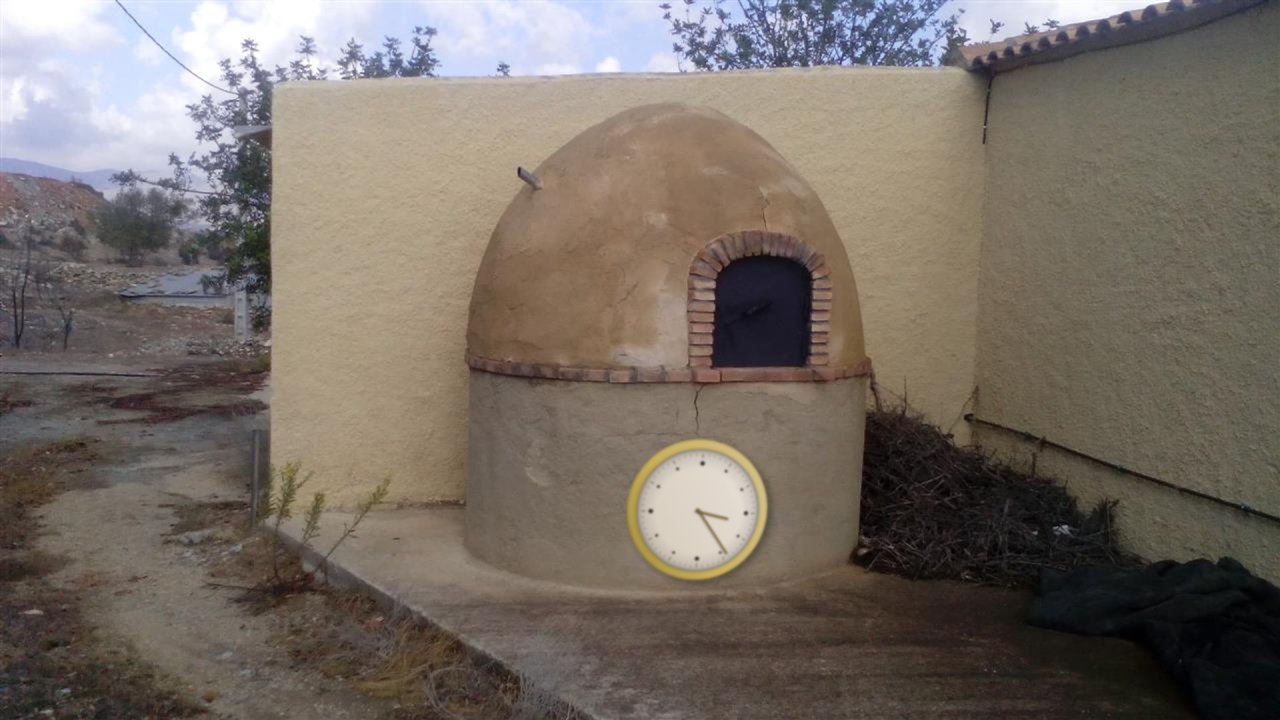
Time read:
3.24
